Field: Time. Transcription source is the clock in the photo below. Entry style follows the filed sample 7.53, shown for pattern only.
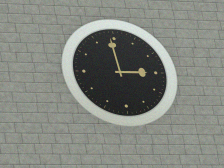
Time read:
2.59
